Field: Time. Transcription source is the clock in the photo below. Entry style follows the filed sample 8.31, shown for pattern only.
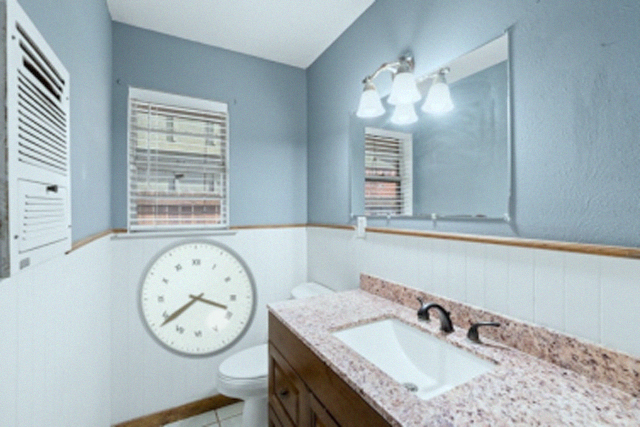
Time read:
3.39
